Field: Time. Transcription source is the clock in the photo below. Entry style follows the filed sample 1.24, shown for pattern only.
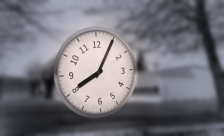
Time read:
8.05
